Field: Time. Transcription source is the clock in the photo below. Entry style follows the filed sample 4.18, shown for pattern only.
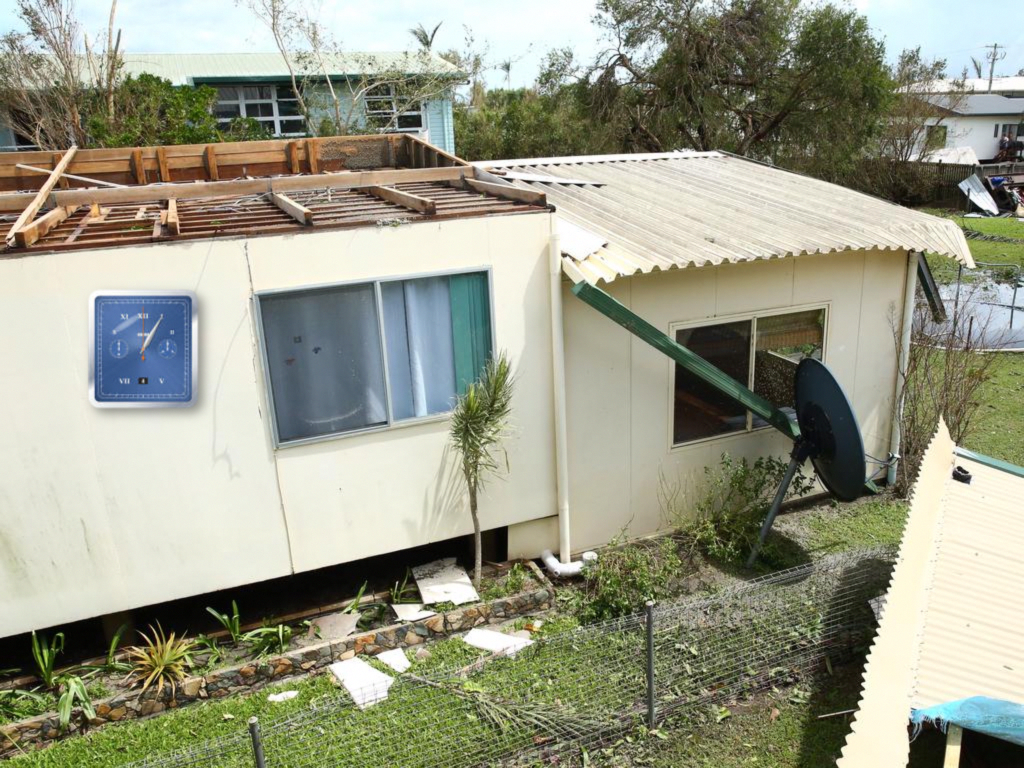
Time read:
1.05
